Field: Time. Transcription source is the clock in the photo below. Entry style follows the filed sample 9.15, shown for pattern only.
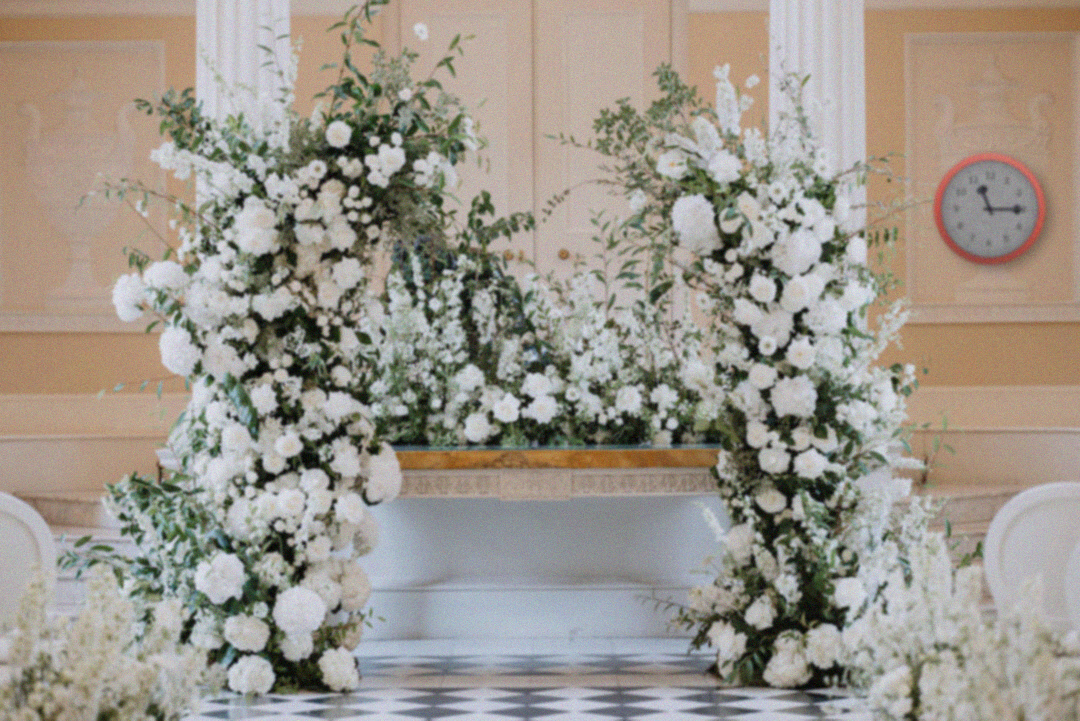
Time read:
11.15
